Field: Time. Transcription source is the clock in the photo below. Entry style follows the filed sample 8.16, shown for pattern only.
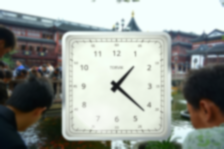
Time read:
1.22
